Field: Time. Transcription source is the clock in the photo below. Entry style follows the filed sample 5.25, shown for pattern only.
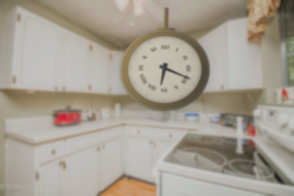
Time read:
6.19
